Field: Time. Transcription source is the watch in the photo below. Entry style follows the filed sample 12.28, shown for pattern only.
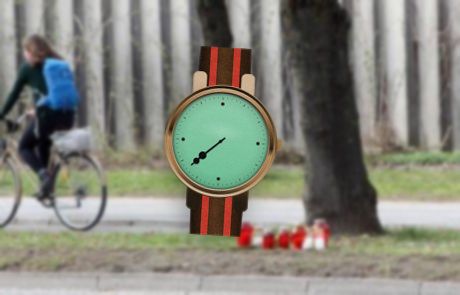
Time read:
7.38
